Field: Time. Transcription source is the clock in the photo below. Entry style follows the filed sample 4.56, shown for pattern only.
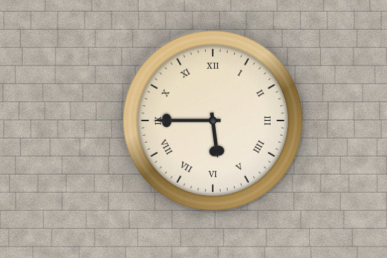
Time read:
5.45
